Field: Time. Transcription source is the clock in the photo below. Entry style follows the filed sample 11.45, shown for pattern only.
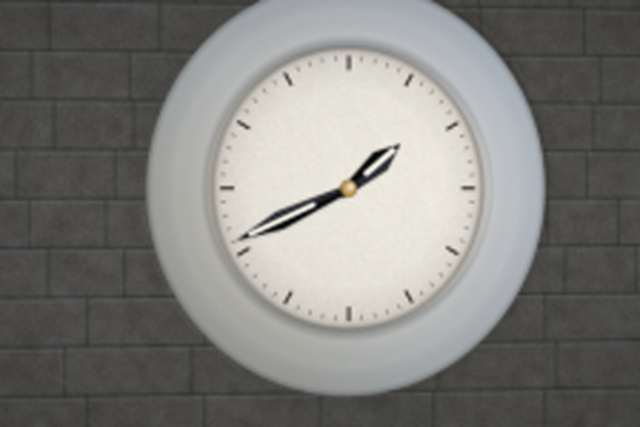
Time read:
1.41
